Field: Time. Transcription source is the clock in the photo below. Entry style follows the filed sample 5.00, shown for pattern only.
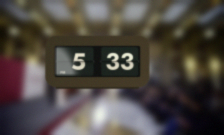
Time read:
5.33
